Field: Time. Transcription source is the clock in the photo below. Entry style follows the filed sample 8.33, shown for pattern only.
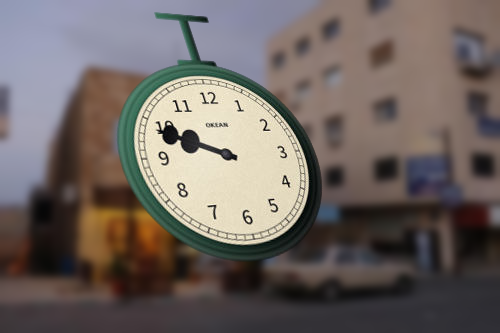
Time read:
9.49
